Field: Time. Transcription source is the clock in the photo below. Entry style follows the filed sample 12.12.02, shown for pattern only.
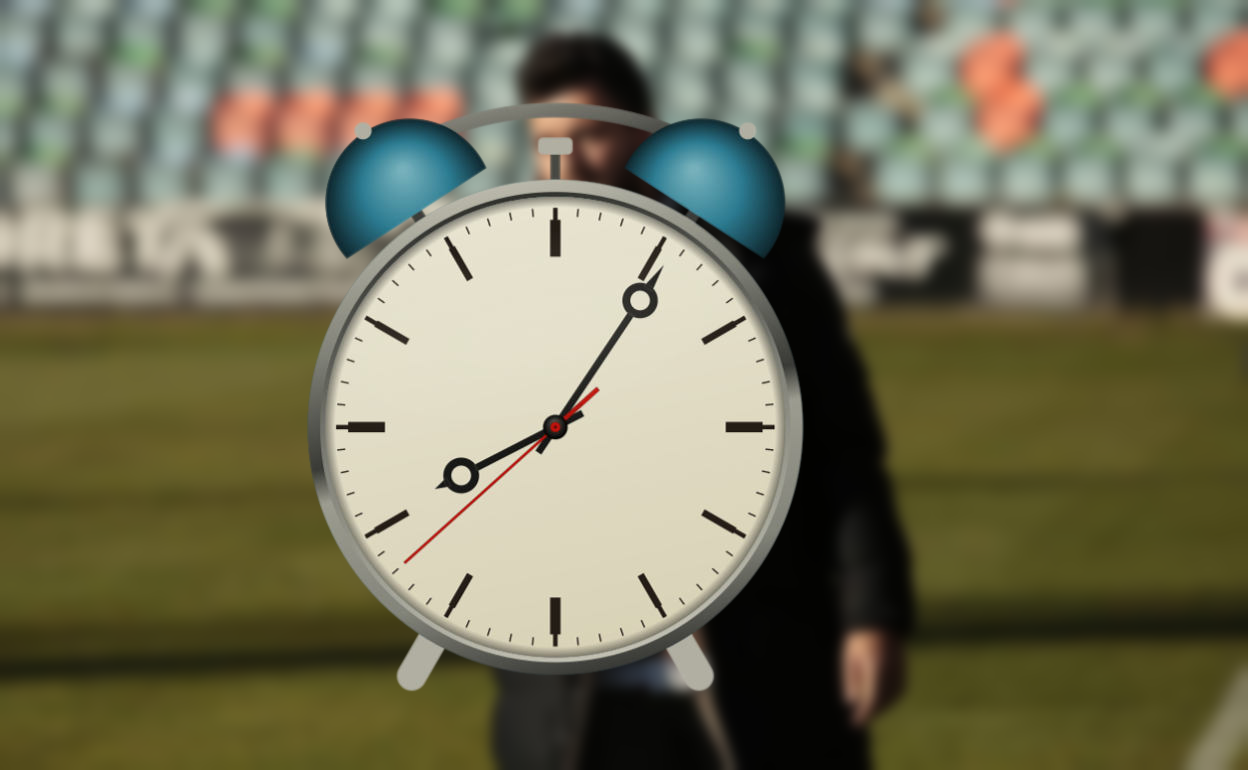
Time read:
8.05.38
